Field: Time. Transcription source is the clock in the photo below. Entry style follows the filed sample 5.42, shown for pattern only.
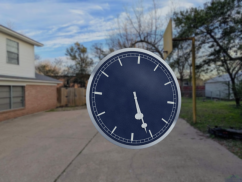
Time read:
5.26
